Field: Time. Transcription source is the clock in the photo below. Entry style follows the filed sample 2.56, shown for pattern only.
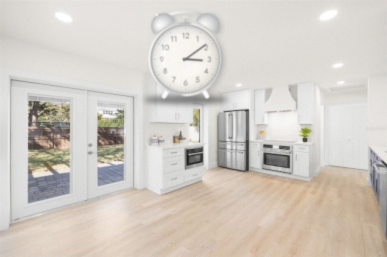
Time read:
3.09
